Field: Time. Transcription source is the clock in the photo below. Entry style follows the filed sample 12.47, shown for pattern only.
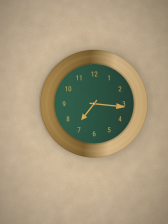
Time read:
7.16
